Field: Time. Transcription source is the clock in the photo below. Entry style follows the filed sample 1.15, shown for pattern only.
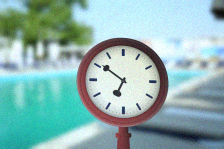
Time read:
6.51
